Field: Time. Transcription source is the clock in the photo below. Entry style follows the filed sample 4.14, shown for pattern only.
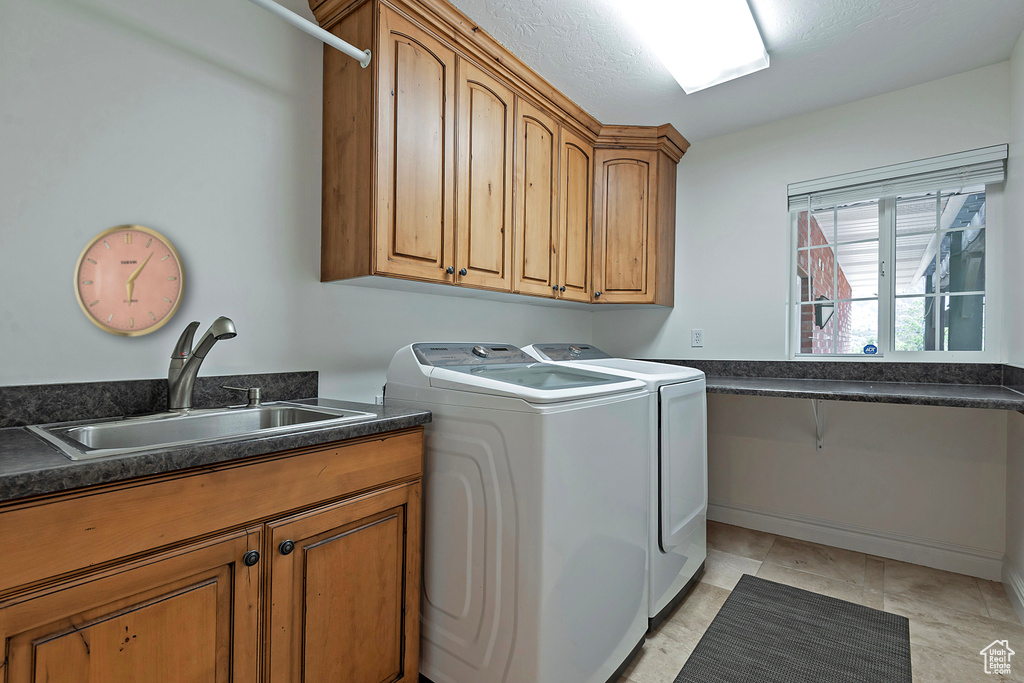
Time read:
6.07
